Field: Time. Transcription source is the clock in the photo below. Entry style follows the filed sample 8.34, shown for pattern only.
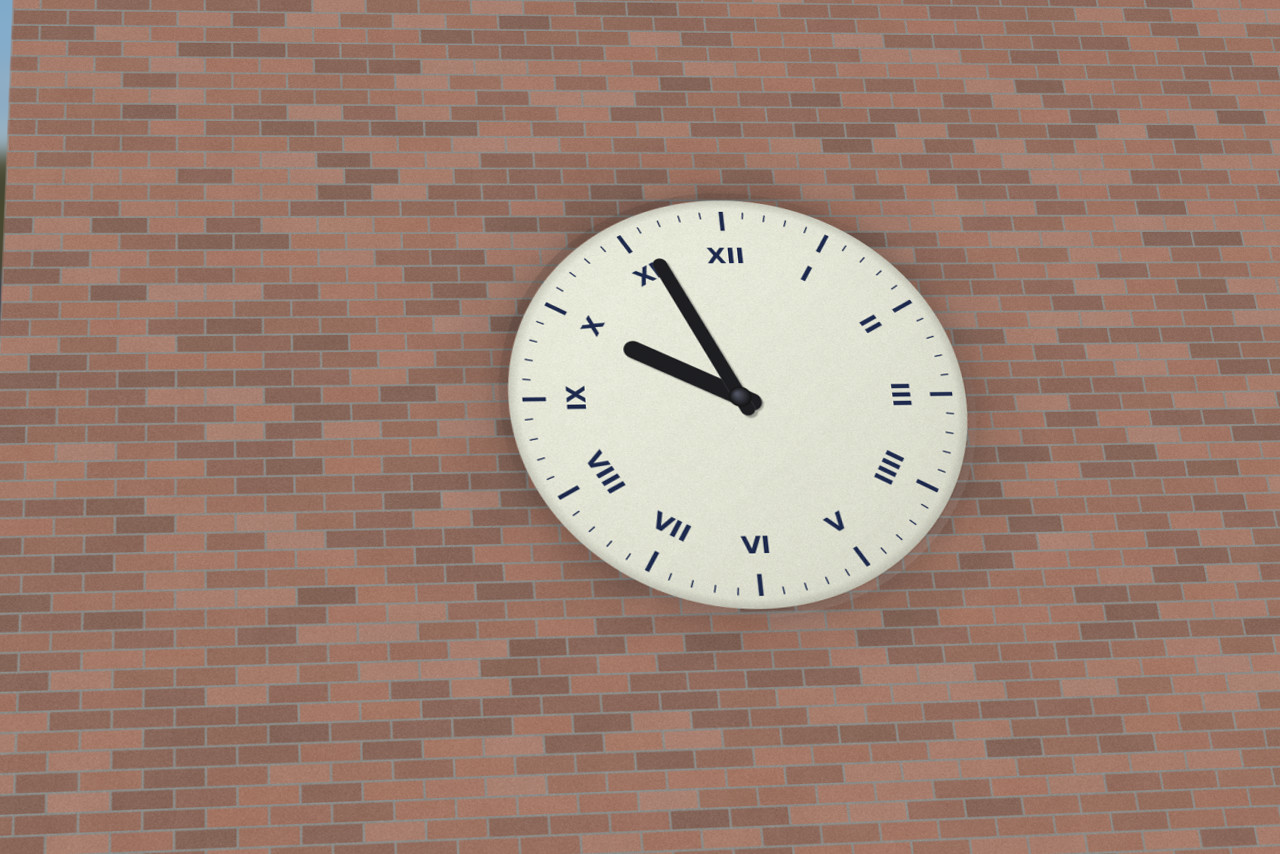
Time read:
9.56
